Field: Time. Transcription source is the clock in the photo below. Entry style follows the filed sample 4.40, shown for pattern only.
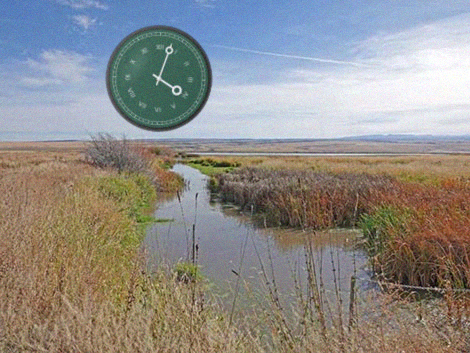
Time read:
4.03
